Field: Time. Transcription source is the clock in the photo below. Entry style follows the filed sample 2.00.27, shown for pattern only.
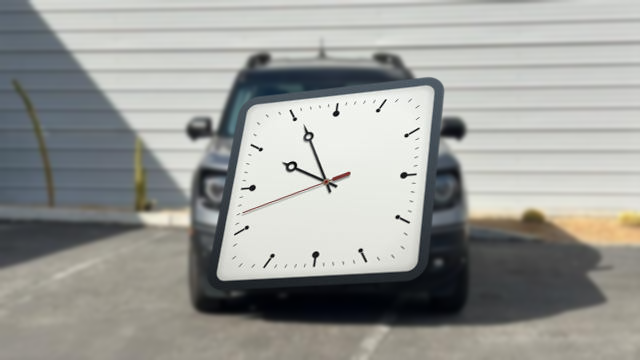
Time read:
9.55.42
